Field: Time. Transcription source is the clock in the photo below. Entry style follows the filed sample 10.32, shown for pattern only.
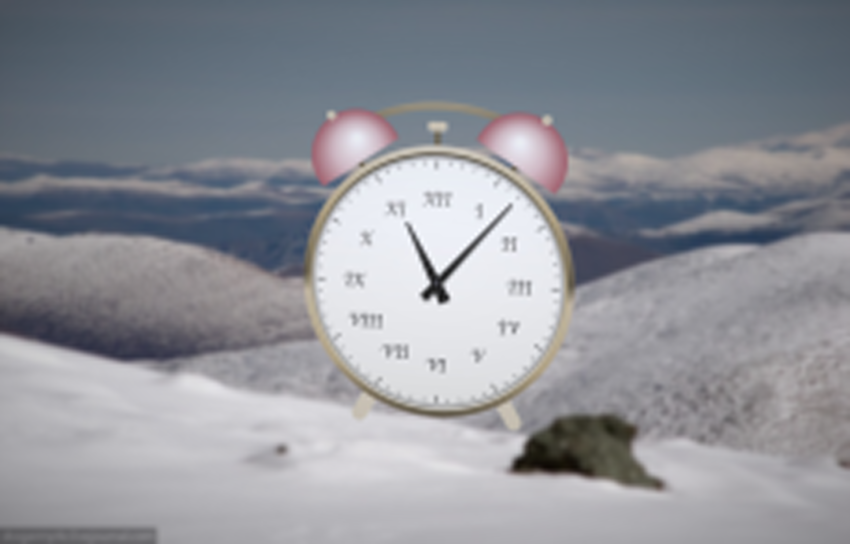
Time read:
11.07
